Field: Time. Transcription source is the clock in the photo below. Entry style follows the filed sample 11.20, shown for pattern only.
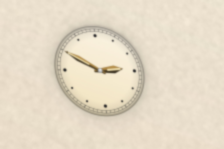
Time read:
2.50
